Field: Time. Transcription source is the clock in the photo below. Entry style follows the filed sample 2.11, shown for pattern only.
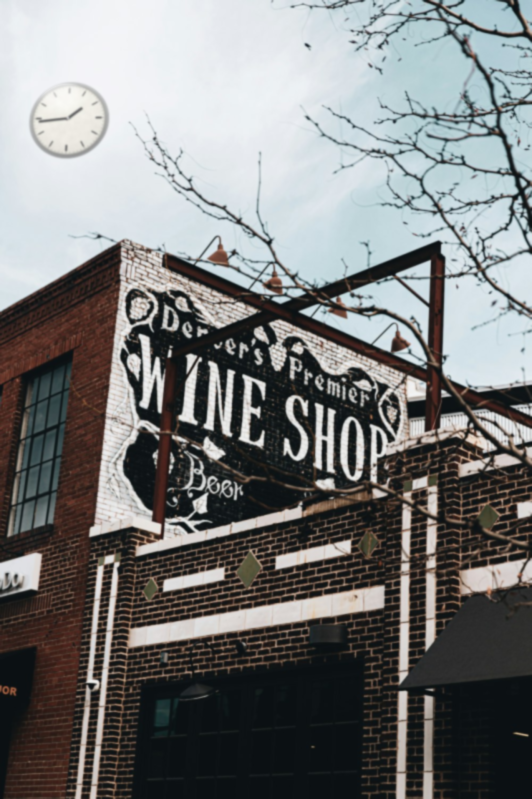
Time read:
1.44
